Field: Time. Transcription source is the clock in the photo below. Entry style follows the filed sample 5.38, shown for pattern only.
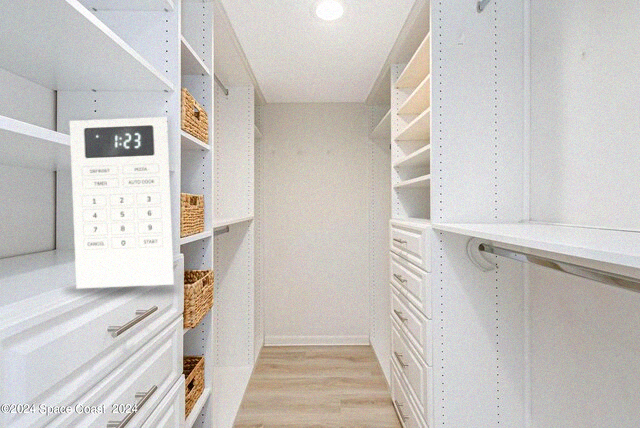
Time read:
1.23
